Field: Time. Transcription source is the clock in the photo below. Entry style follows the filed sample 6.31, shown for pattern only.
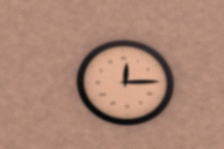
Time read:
12.15
